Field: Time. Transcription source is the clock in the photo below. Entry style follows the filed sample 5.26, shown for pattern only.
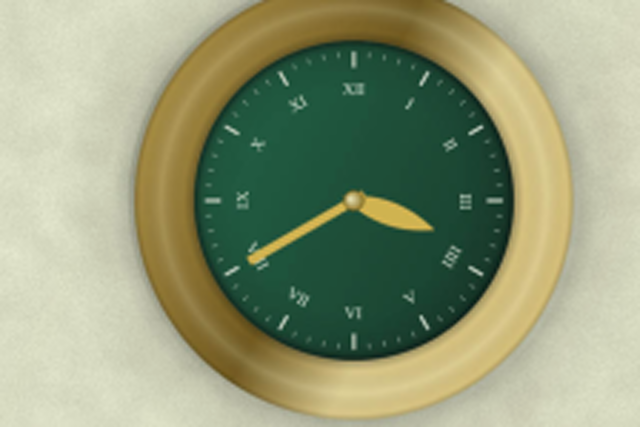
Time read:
3.40
